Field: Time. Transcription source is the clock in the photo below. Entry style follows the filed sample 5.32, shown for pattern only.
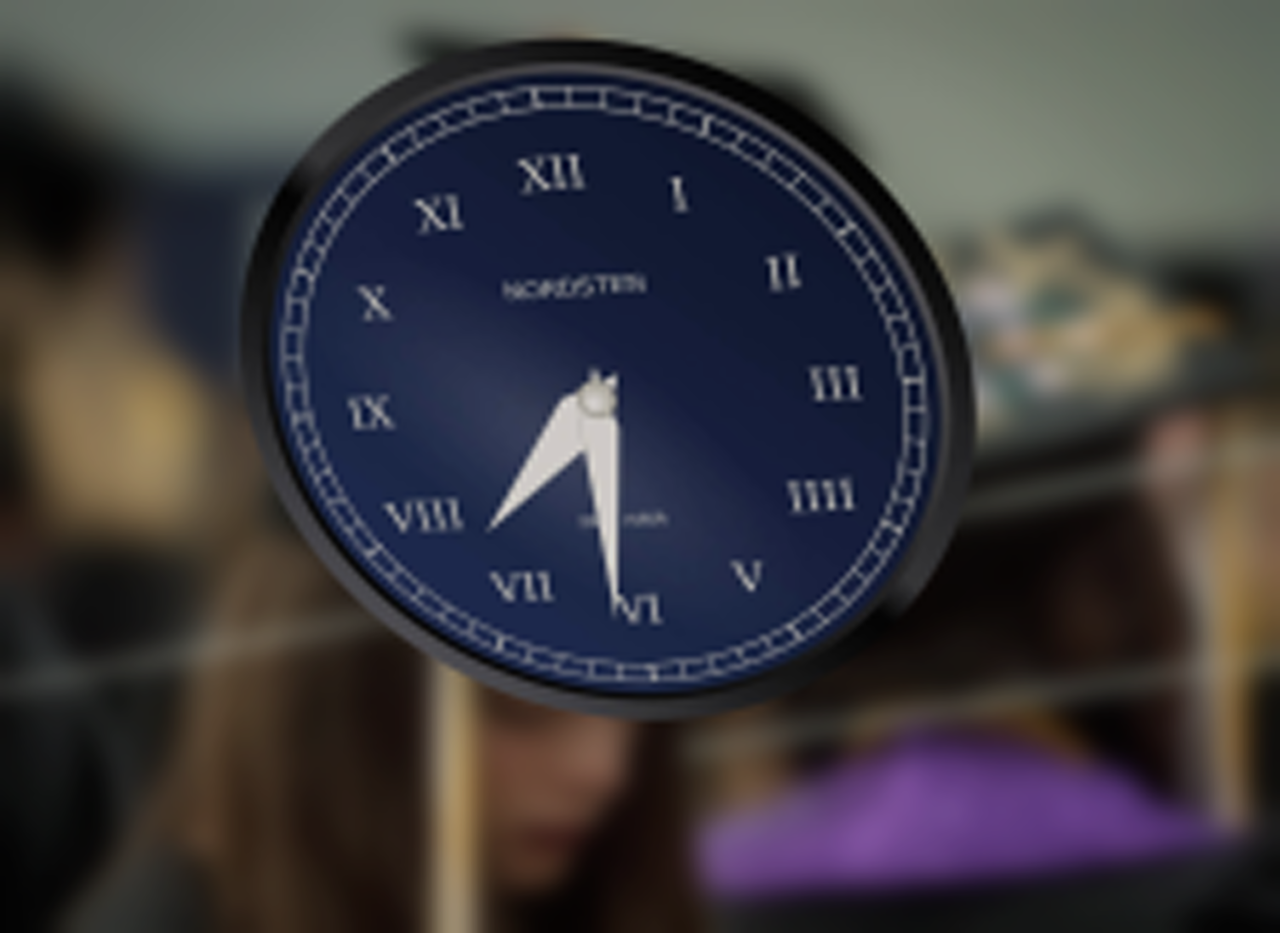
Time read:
7.31
